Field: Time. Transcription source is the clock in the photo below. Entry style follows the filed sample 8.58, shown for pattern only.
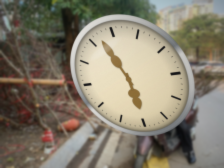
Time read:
5.57
